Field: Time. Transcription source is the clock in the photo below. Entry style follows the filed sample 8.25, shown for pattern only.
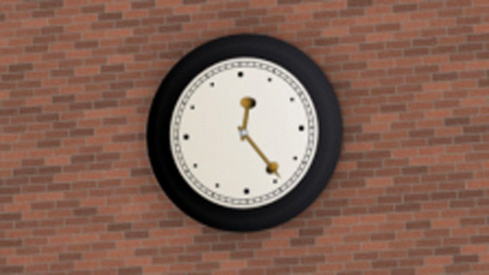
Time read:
12.24
